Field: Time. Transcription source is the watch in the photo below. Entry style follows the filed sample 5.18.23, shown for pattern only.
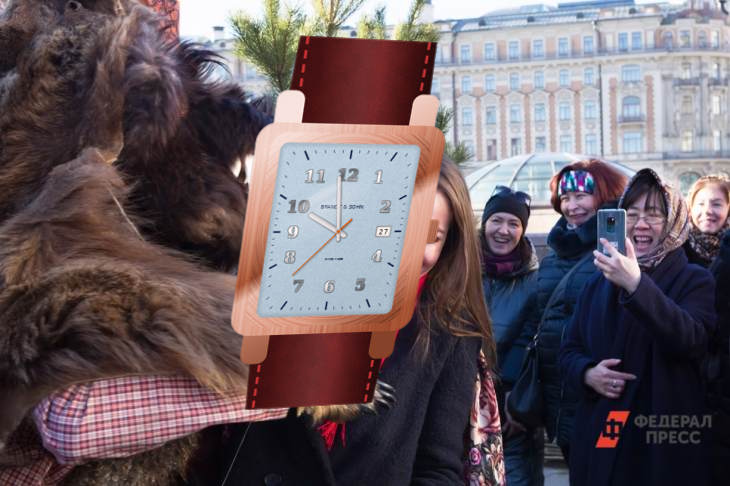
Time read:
9.58.37
